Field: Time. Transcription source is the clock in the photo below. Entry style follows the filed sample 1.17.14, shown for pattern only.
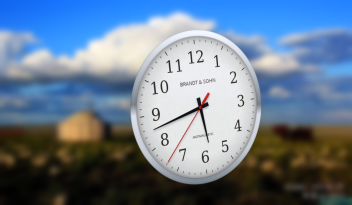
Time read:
5.42.37
